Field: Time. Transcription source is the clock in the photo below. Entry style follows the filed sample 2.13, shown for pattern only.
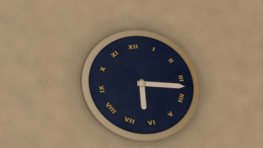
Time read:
6.17
